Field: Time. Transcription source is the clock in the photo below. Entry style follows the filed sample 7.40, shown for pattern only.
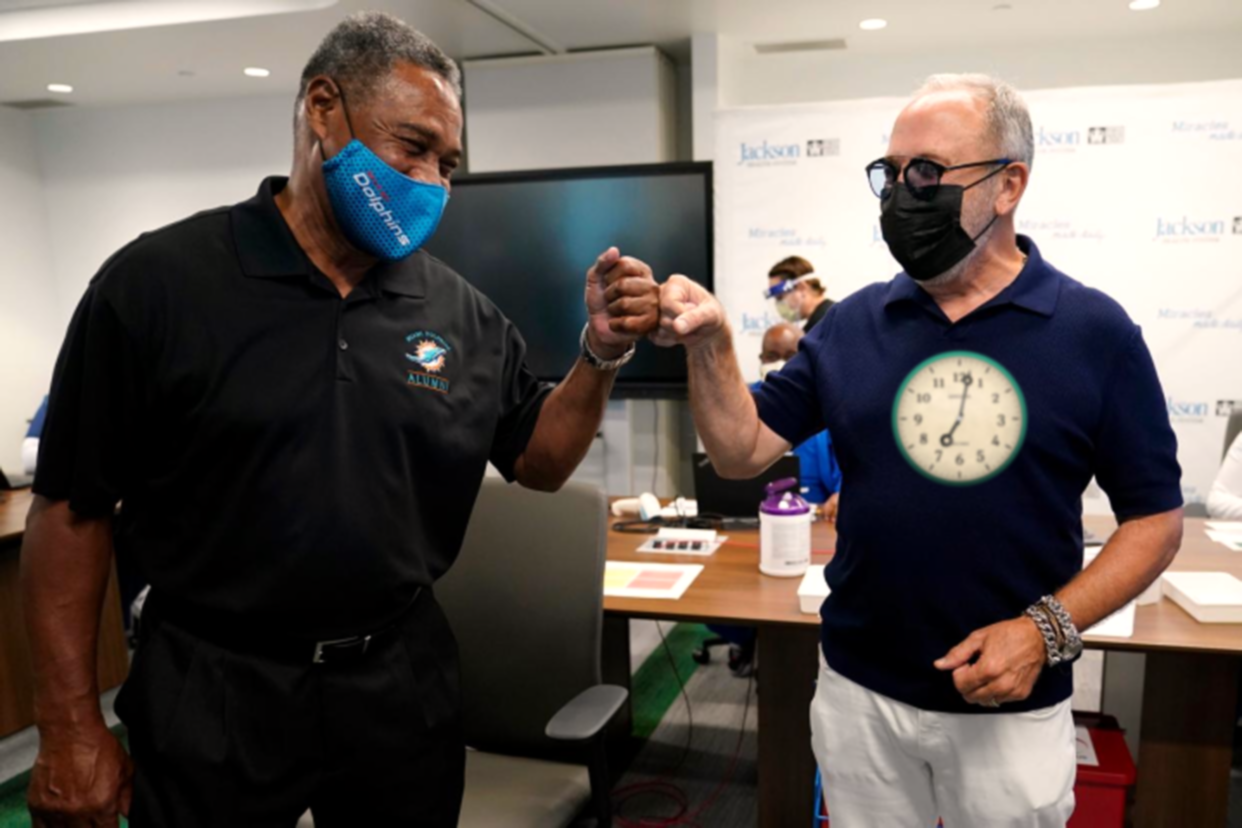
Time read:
7.02
